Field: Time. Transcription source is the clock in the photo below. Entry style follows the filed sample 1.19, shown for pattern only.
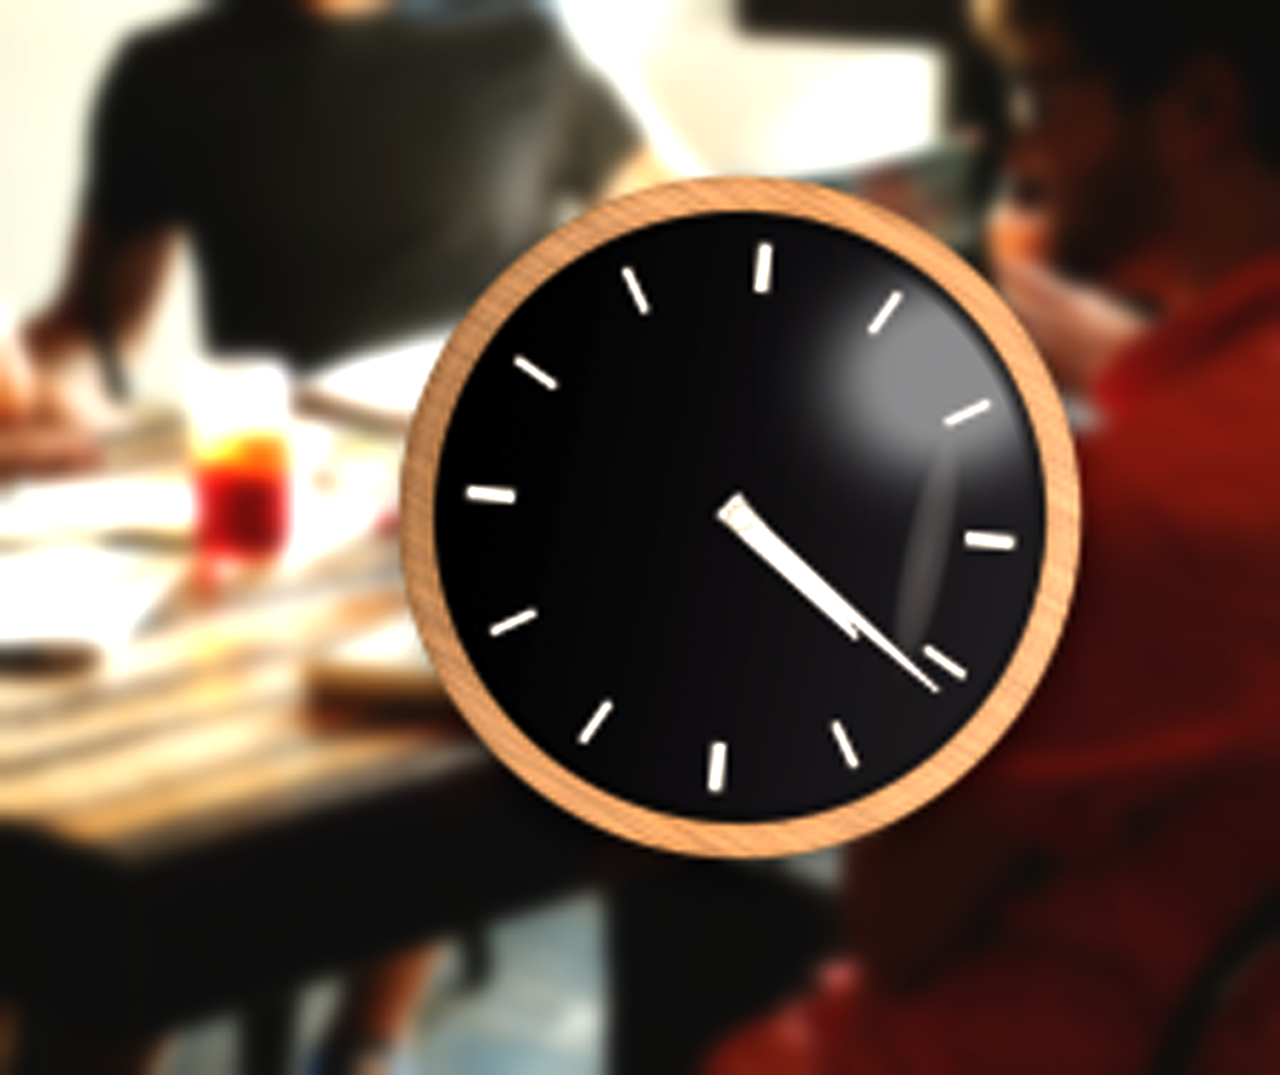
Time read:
4.21
